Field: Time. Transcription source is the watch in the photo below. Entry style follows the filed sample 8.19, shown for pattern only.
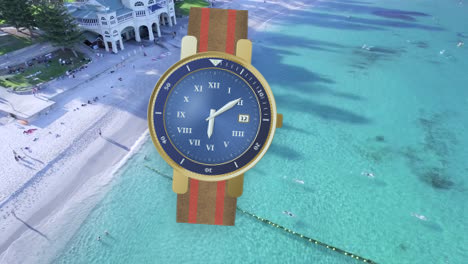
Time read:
6.09
